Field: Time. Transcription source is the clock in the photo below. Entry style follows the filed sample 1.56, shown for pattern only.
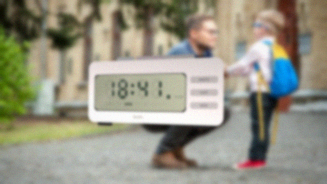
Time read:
18.41
